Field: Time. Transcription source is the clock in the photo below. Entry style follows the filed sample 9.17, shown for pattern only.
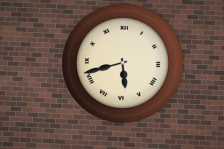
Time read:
5.42
